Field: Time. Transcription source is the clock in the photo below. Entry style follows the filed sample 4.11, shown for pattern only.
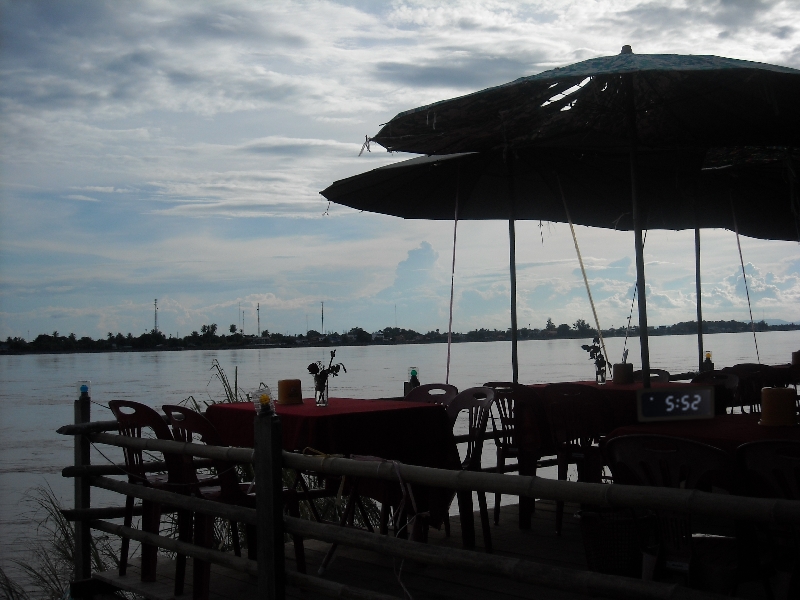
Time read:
5.52
